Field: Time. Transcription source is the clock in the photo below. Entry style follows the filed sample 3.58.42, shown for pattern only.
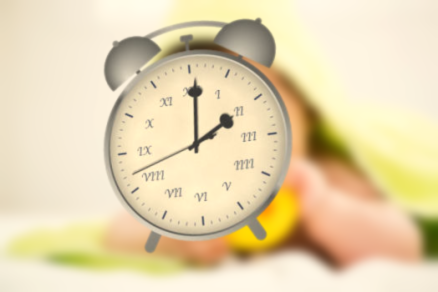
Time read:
2.00.42
